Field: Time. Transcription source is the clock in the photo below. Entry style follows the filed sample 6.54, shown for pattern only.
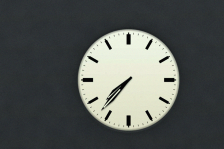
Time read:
7.37
